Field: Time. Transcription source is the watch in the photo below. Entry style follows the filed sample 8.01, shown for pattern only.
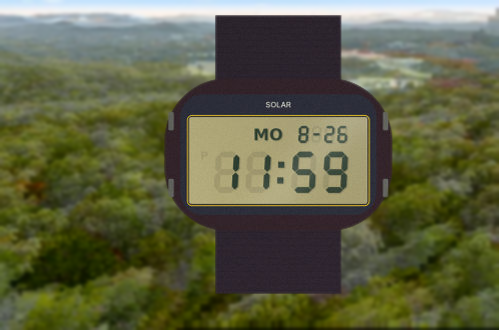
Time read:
11.59
